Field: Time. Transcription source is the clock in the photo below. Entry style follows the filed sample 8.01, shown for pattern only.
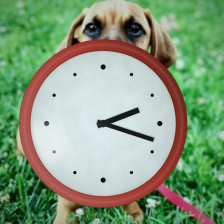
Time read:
2.18
